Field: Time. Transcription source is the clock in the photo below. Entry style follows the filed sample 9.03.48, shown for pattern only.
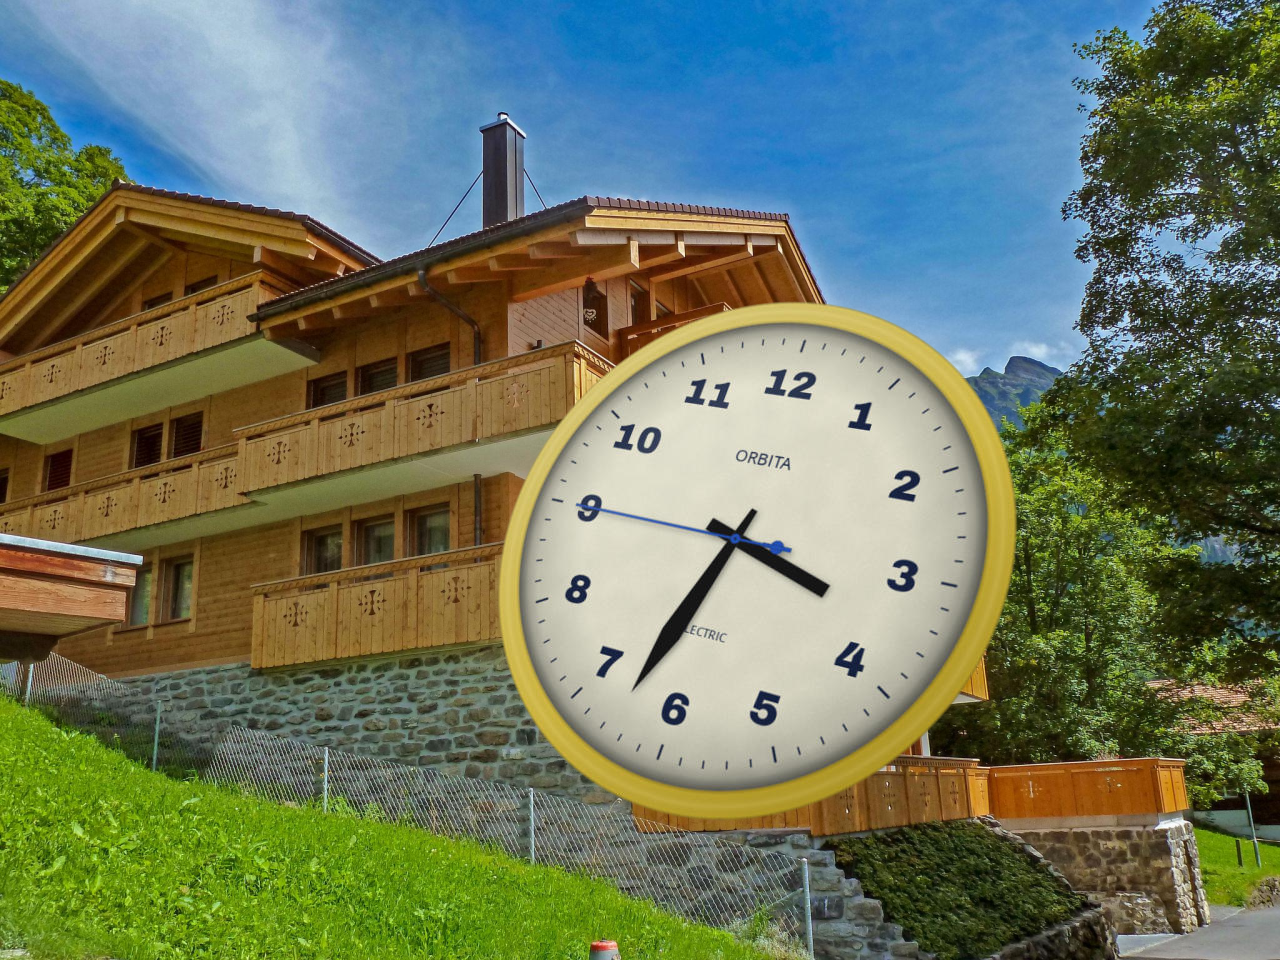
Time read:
3.32.45
